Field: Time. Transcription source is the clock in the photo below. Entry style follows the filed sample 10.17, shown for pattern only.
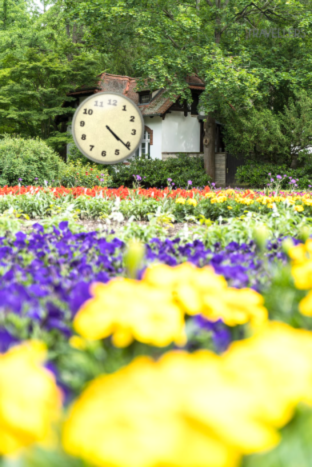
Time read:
4.21
